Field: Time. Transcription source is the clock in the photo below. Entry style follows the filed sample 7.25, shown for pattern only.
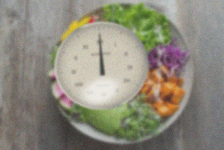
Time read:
12.00
